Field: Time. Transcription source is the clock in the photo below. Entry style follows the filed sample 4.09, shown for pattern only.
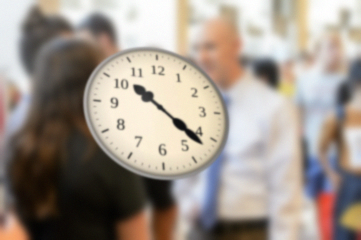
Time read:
10.22
